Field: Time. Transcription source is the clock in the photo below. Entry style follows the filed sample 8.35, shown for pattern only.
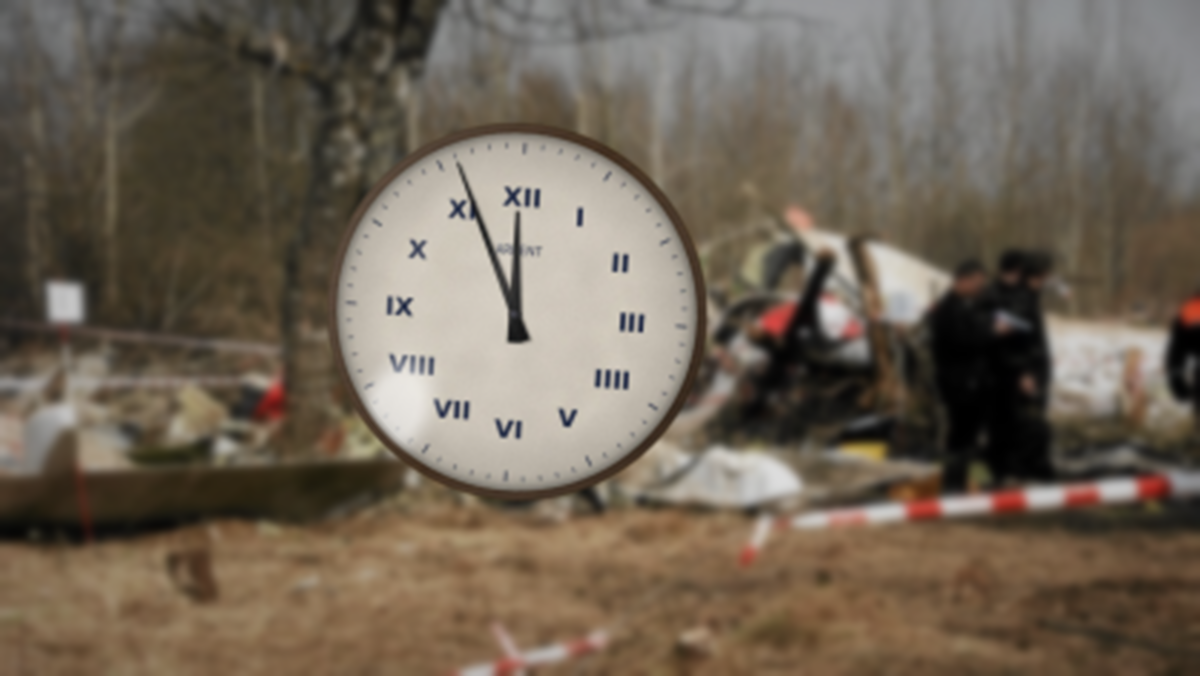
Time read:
11.56
